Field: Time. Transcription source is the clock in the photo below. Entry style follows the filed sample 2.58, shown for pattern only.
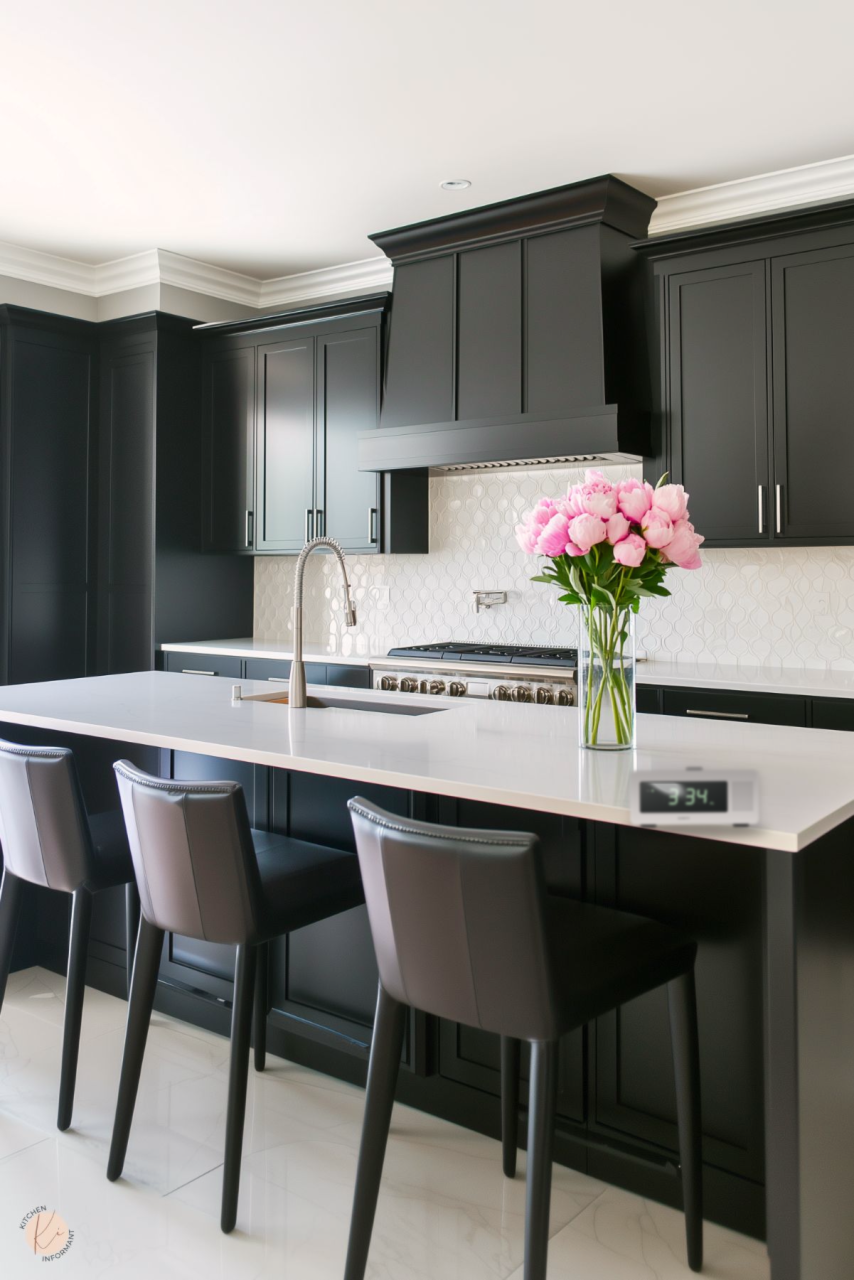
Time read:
3.34
